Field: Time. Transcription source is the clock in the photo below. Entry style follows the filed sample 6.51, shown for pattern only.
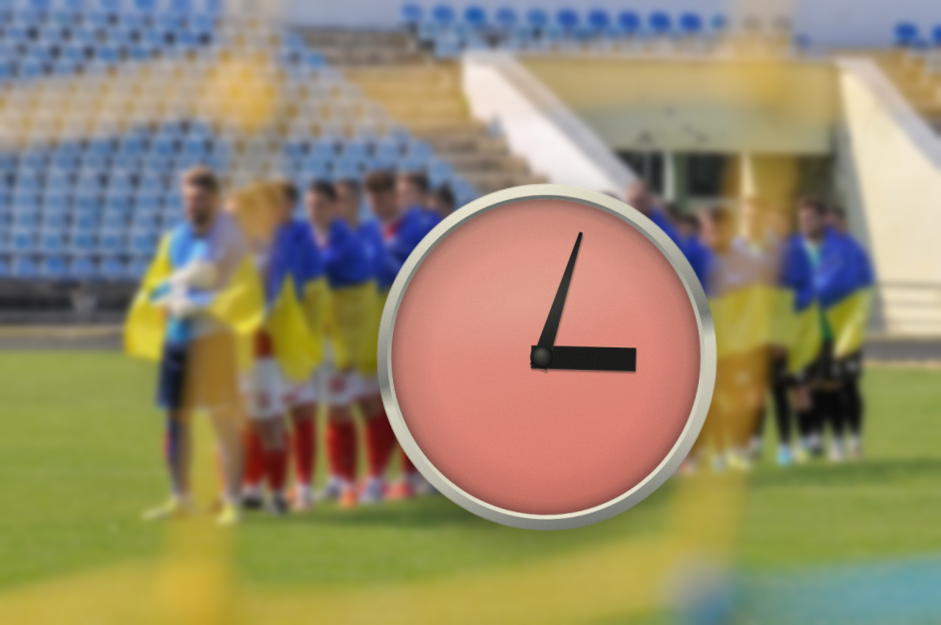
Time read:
3.03
